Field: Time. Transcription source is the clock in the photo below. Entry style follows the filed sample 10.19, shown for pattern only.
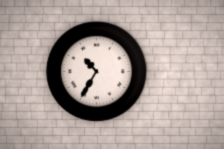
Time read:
10.35
